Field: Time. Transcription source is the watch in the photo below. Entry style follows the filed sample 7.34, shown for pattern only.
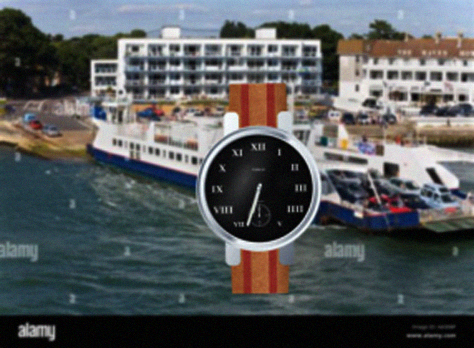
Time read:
6.33
